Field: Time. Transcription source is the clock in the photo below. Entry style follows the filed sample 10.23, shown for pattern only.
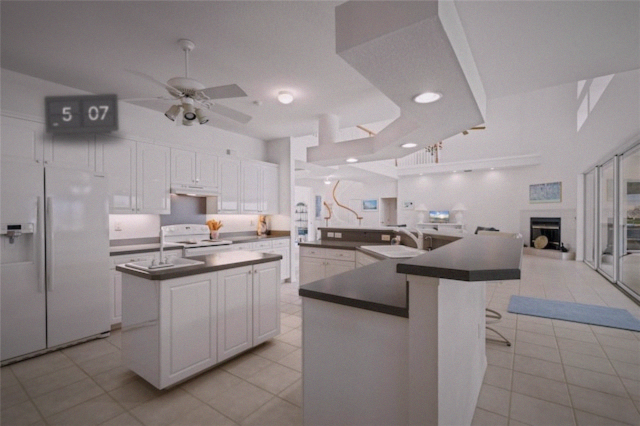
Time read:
5.07
